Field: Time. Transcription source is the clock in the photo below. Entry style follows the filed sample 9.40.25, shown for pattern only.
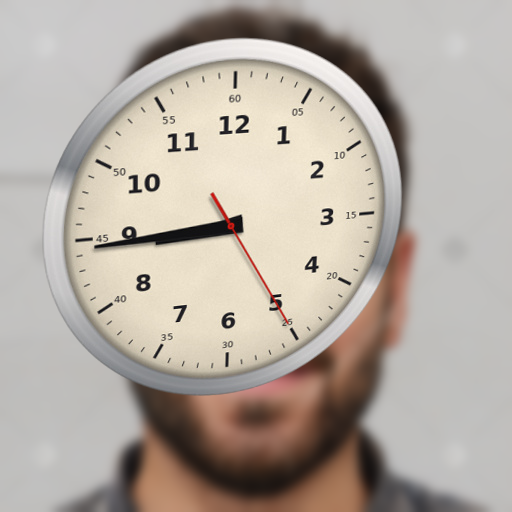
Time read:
8.44.25
